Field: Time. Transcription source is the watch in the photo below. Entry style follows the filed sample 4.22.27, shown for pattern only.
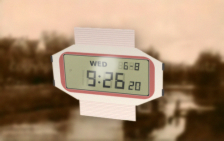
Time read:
9.26.20
